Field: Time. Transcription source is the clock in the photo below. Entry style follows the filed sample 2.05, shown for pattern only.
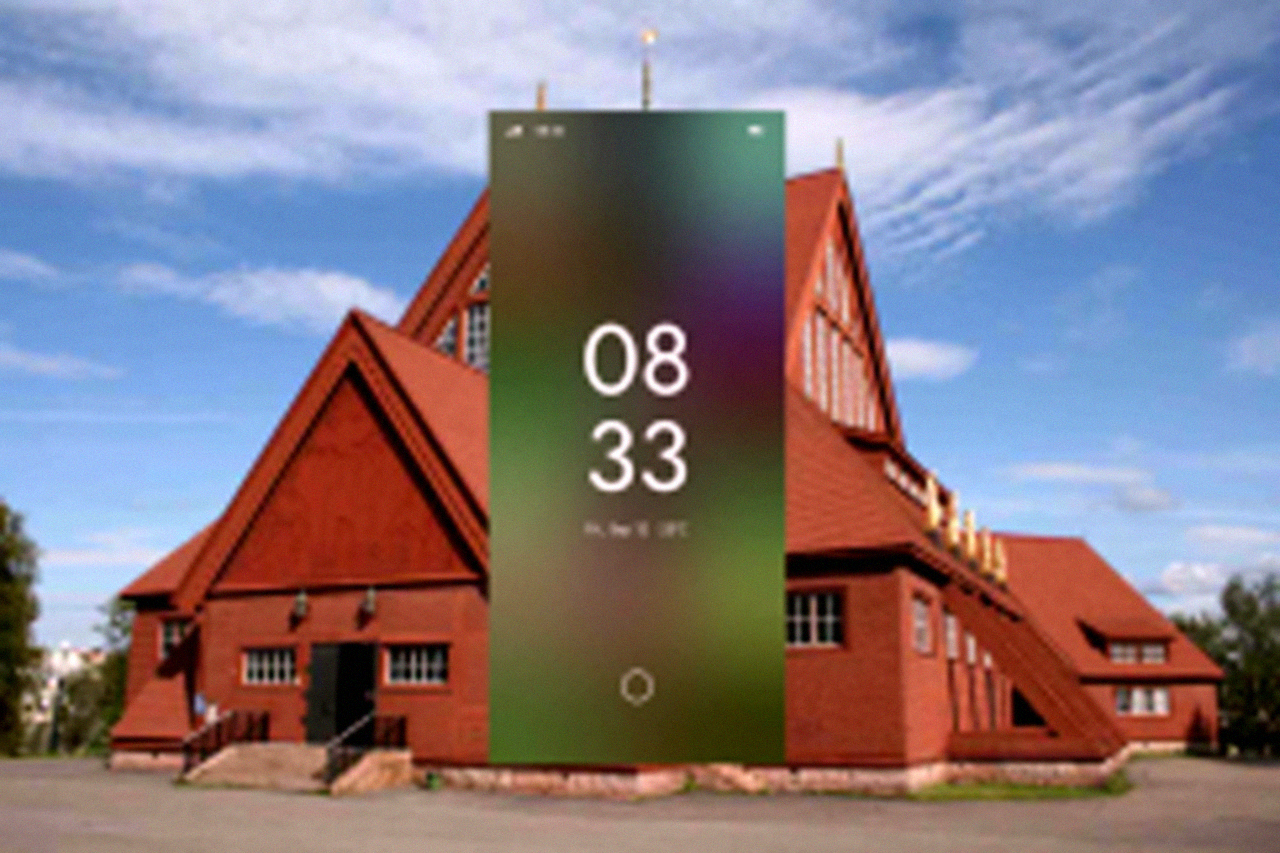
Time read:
8.33
